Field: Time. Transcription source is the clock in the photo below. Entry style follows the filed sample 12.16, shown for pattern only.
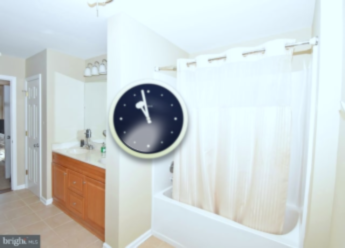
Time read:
10.58
